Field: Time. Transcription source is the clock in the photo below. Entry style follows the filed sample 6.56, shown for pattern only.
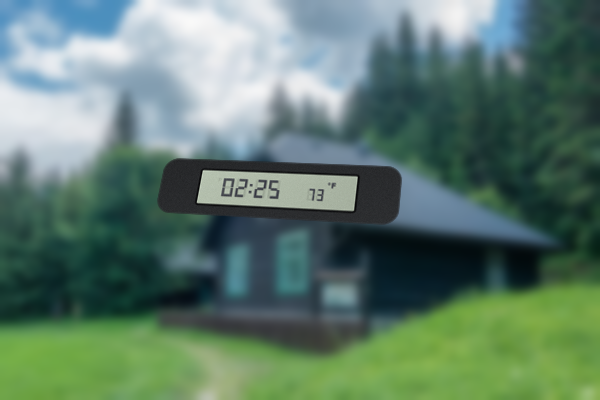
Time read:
2.25
